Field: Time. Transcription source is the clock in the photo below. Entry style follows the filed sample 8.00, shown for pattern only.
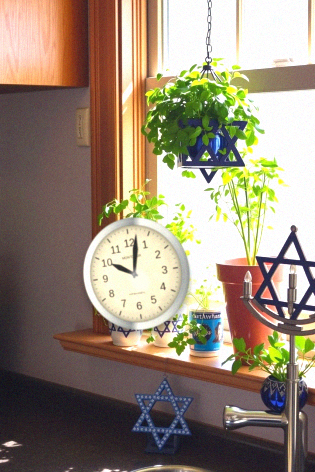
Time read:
10.02
